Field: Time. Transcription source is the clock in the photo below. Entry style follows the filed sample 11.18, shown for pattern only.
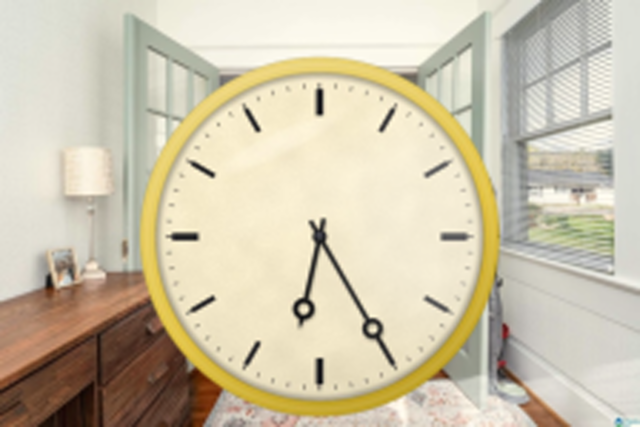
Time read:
6.25
